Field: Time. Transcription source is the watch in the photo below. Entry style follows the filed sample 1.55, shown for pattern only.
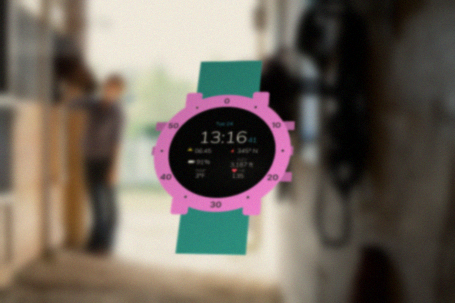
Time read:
13.16
